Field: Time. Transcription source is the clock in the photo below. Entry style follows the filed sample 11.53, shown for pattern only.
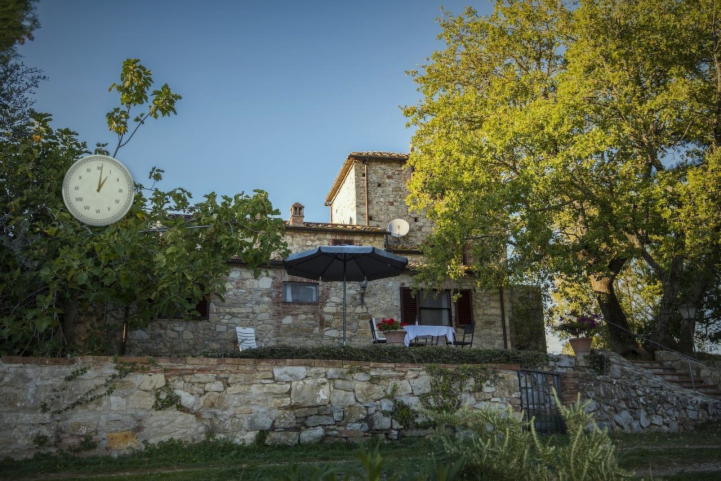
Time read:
1.01
